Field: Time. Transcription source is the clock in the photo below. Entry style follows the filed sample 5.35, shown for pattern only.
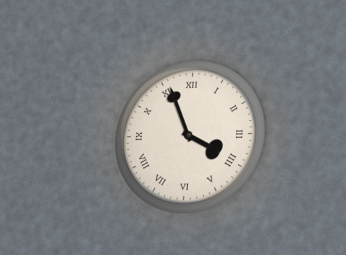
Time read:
3.56
